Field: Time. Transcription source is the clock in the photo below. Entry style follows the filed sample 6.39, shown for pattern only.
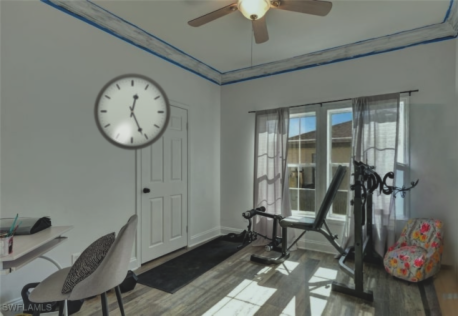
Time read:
12.26
